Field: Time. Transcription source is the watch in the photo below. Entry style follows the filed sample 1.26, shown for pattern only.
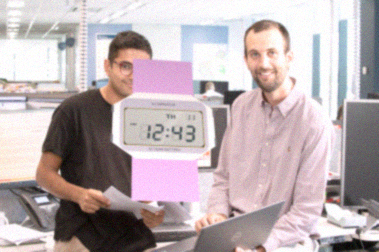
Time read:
12.43
